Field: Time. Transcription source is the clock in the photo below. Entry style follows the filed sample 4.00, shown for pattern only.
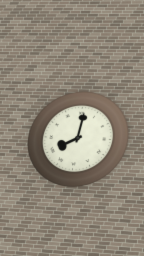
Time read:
8.01
